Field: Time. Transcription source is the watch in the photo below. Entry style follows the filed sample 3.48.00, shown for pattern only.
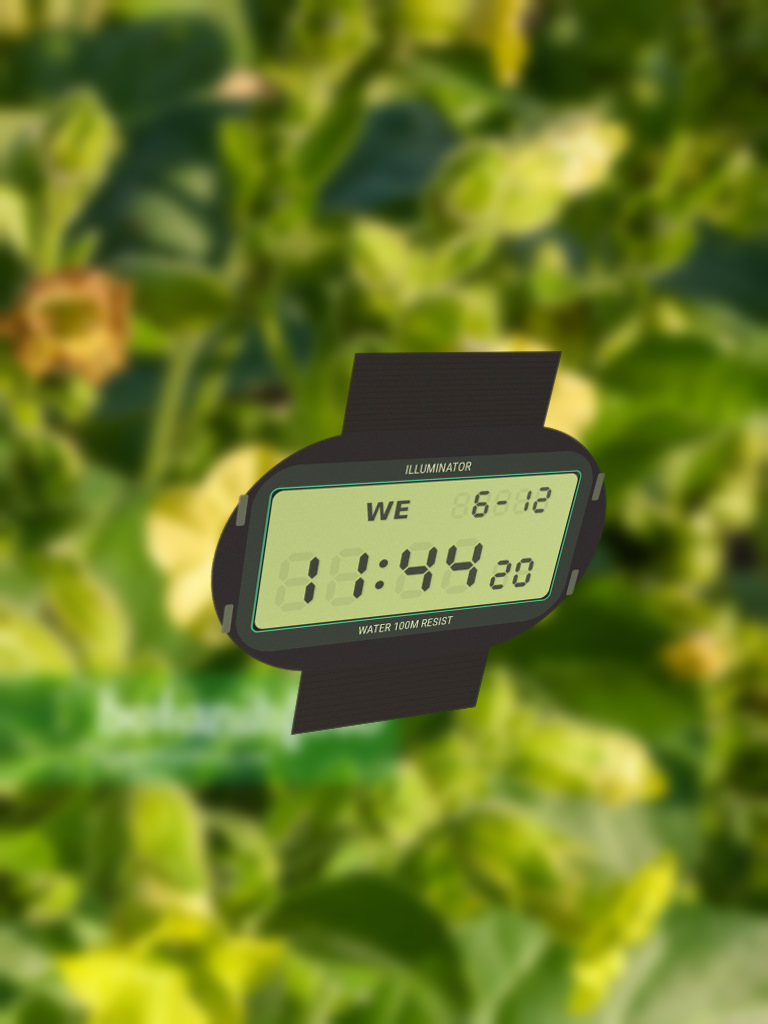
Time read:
11.44.20
